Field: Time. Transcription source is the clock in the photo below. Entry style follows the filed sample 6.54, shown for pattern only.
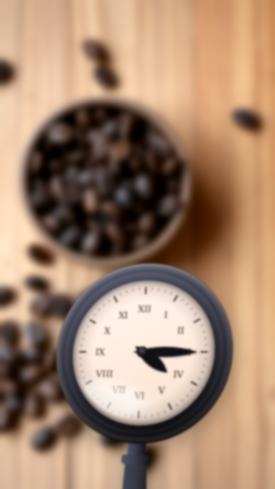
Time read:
4.15
